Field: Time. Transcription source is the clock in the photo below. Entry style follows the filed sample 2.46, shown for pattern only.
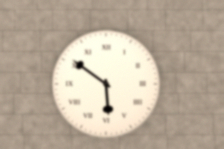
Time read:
5.51
